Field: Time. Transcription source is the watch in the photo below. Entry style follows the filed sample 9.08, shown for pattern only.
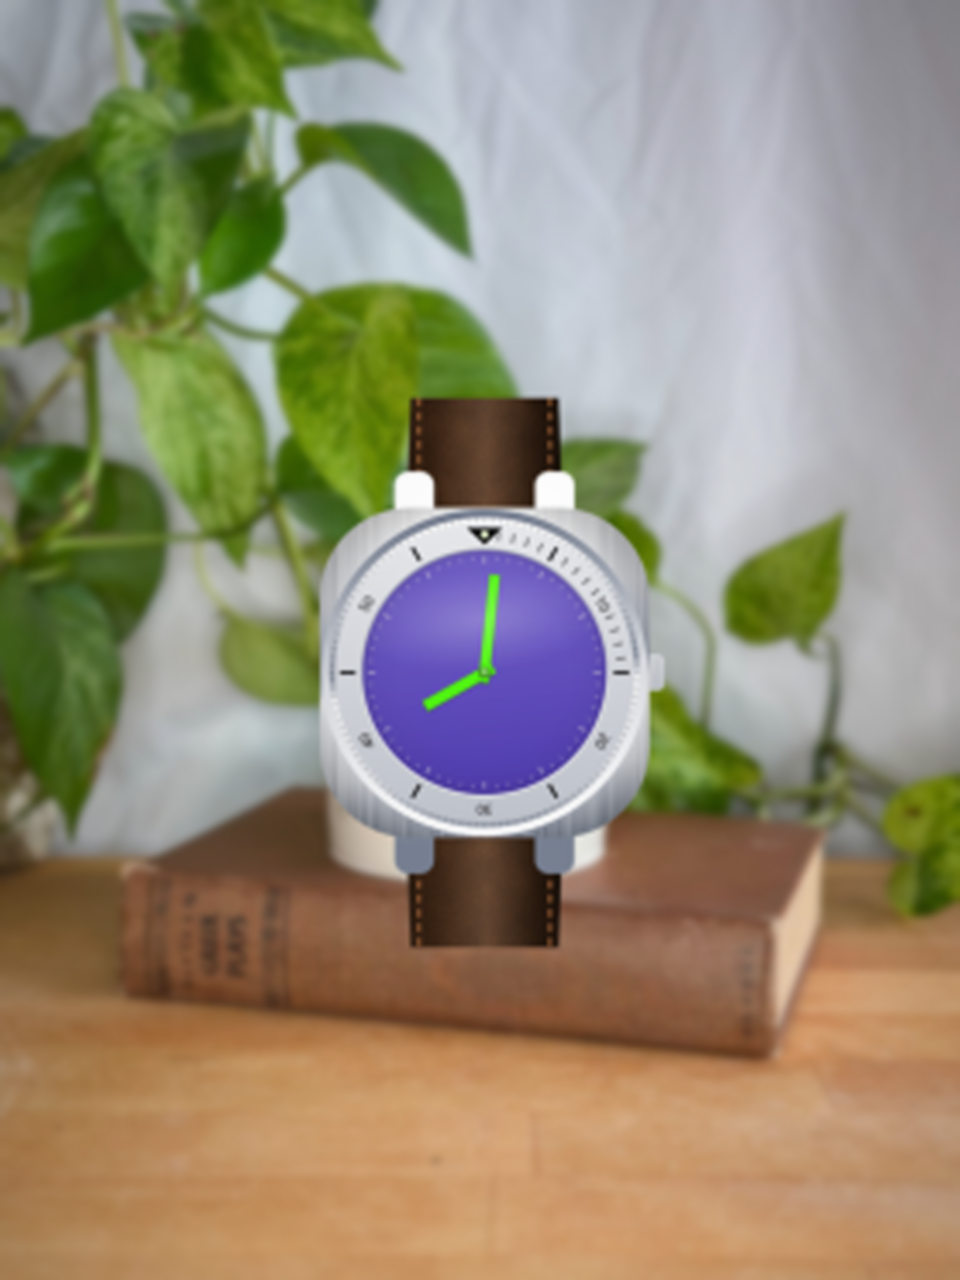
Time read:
8.01
